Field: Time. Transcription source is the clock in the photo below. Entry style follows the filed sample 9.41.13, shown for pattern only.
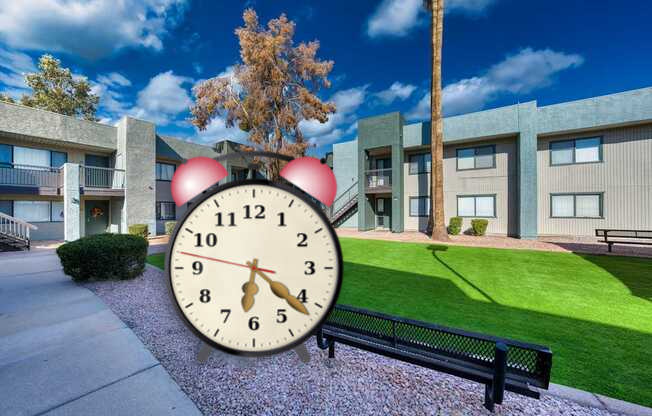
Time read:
6.21.47
